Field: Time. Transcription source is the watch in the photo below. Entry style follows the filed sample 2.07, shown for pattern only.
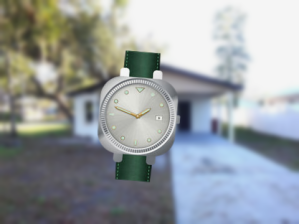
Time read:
1.48
